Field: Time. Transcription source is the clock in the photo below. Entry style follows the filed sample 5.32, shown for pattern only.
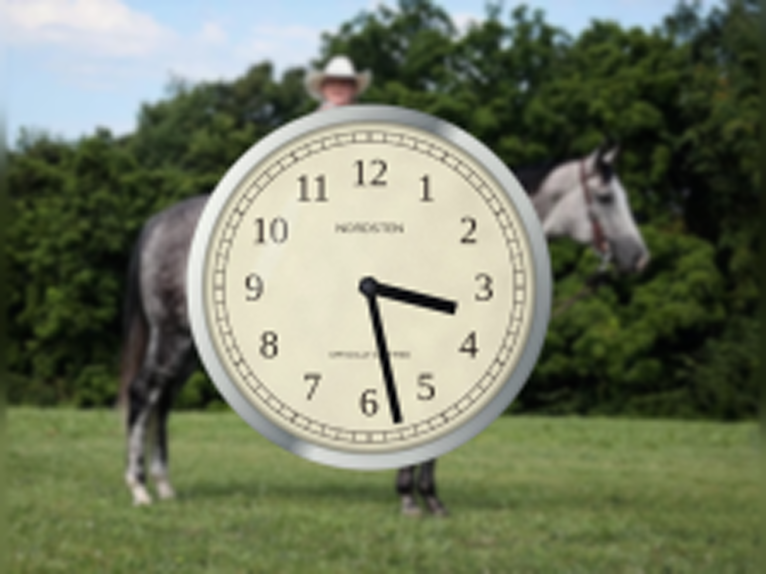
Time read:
3.28
